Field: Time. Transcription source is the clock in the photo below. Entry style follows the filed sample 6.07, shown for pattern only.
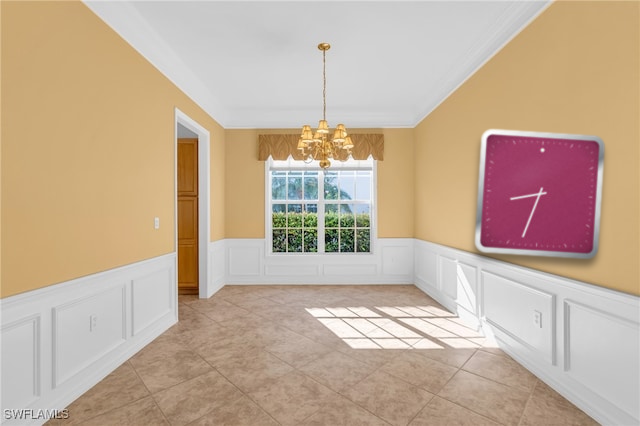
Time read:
8.33
